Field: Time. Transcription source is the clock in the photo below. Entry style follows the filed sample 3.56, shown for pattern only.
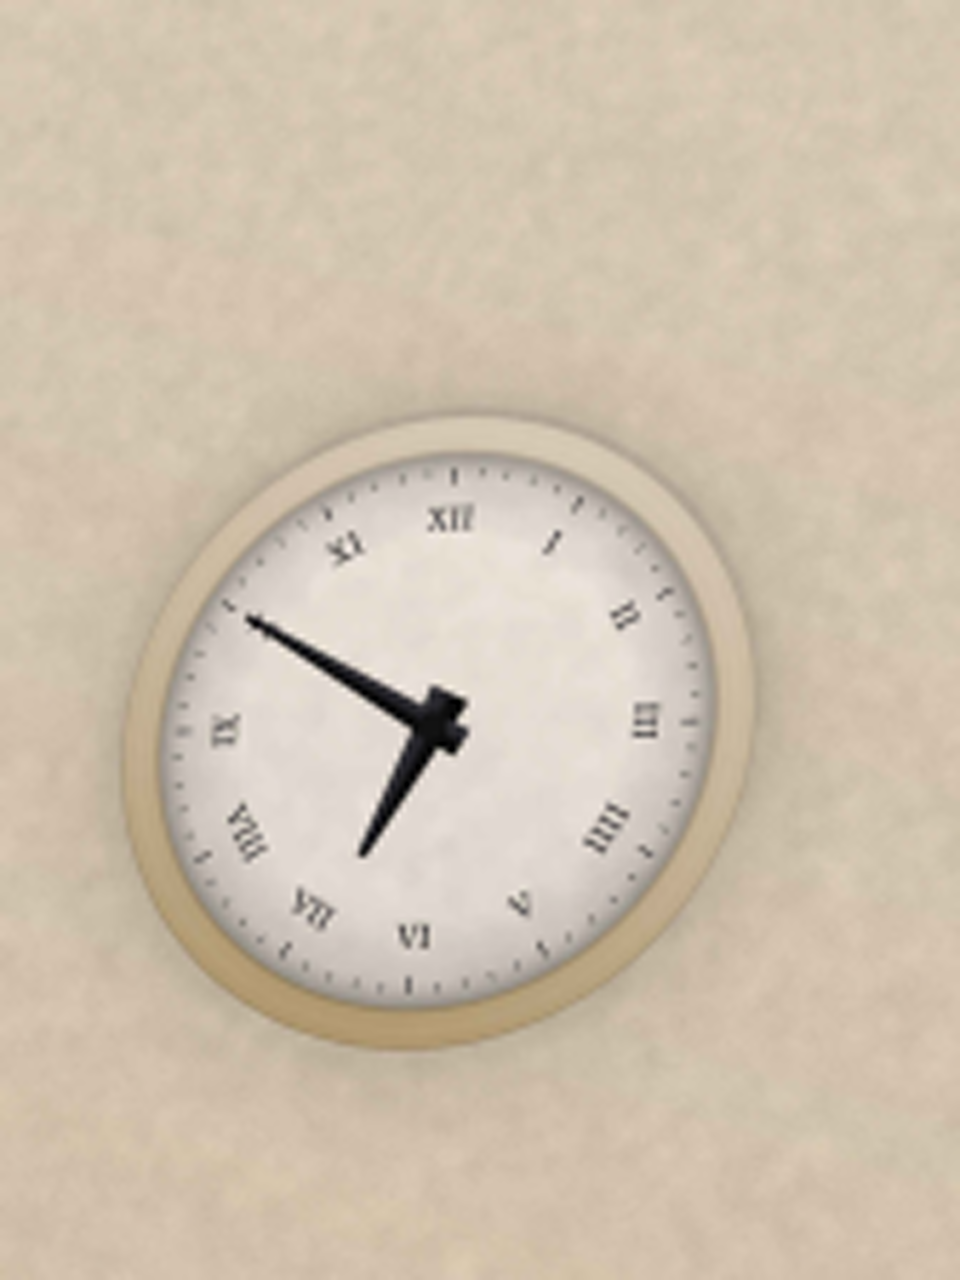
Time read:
6.50
